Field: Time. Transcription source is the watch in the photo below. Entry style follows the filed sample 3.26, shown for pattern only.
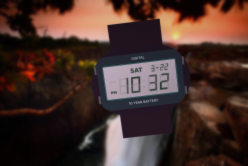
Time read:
10.32
